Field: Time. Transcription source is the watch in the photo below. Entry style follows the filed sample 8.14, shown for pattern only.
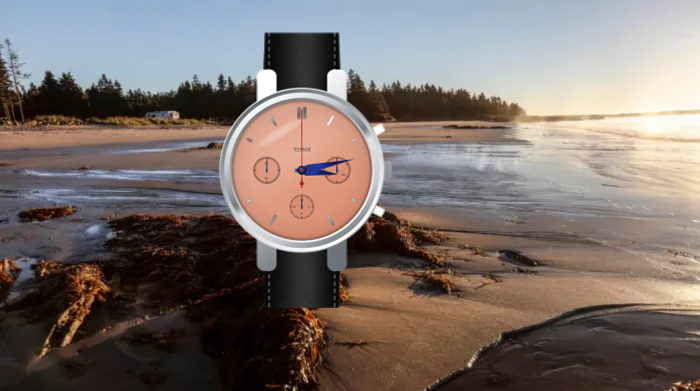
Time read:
3.13
